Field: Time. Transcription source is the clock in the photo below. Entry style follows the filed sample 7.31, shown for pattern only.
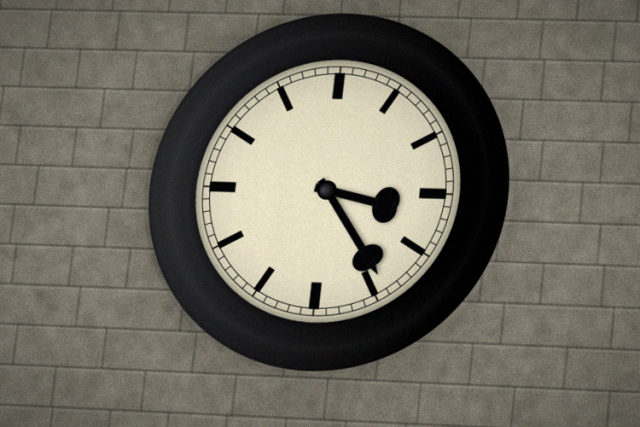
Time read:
3.24
